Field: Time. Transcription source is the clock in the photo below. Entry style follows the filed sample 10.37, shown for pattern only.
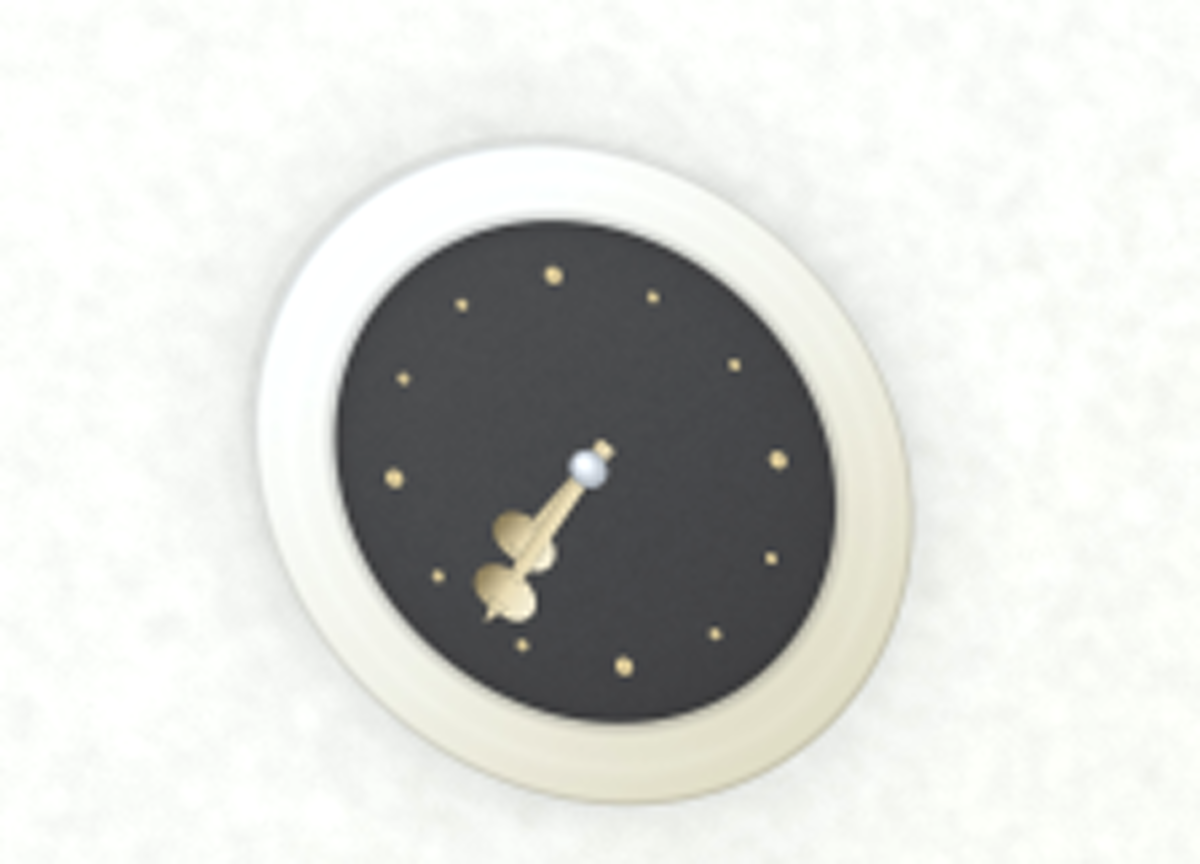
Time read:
7.37
